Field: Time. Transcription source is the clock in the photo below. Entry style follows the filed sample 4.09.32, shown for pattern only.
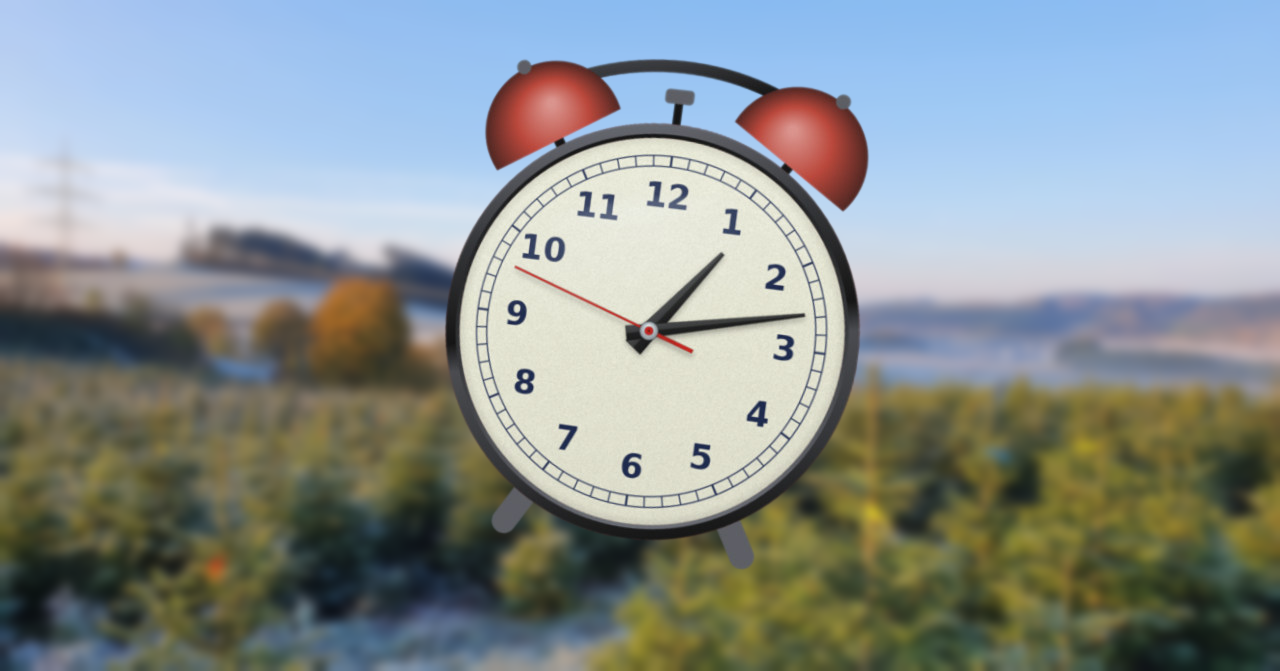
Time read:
1.12.48
